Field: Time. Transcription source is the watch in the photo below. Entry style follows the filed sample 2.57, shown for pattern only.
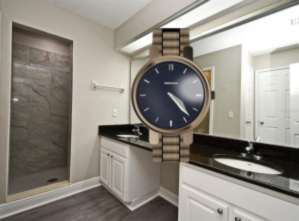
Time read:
4.23
